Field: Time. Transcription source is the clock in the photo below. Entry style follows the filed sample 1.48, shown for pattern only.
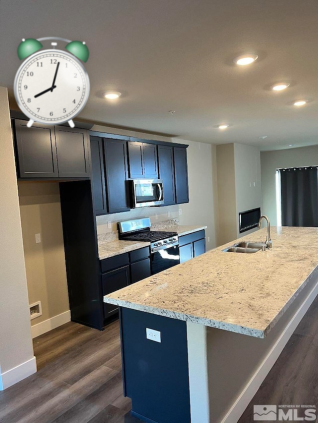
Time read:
8.02
